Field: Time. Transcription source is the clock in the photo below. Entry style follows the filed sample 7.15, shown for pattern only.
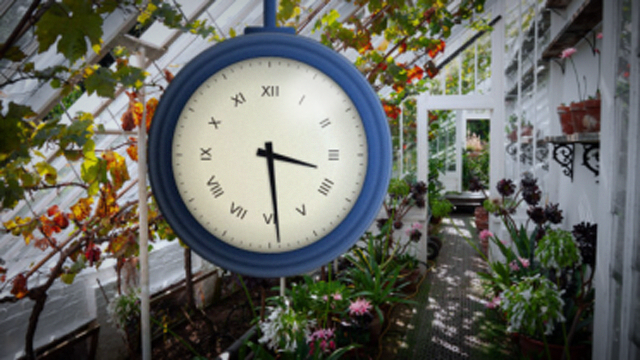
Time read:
3.29
